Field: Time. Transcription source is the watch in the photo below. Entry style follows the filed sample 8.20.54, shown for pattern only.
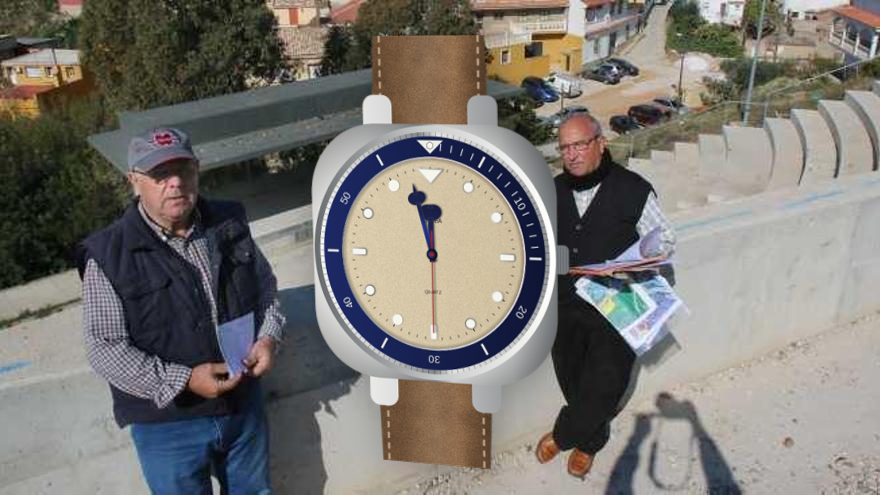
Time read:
11.57.30
